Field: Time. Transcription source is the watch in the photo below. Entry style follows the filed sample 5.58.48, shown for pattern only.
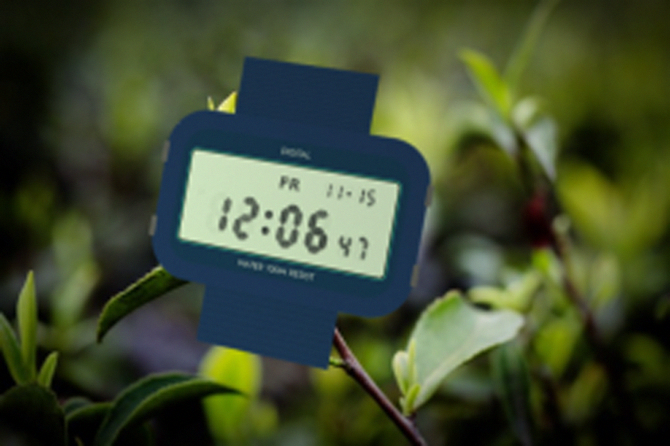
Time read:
12.06.47
